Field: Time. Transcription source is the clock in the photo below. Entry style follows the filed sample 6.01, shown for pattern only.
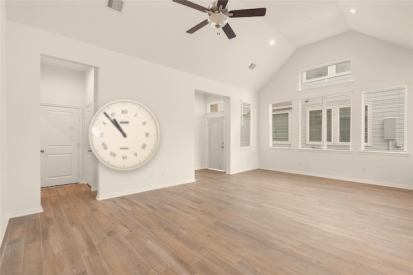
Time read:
10.53
